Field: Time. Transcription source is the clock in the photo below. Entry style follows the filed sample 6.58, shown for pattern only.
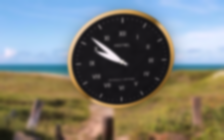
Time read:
9.52
